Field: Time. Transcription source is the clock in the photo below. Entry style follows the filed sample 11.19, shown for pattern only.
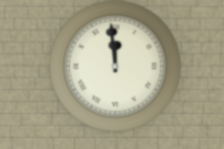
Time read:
11.59
